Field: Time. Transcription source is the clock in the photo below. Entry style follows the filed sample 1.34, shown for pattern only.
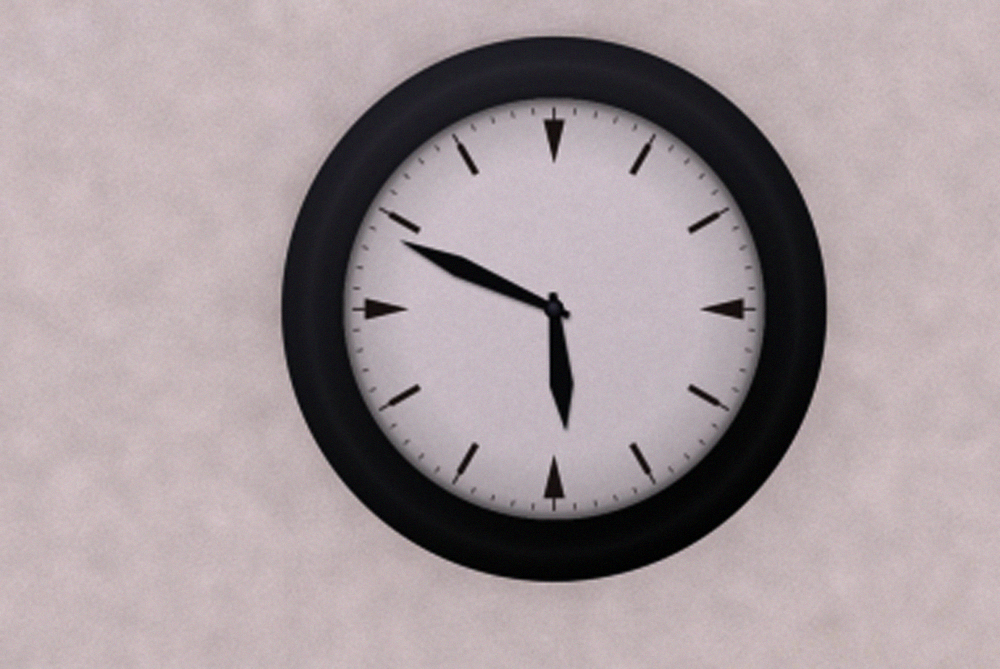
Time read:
5.49
